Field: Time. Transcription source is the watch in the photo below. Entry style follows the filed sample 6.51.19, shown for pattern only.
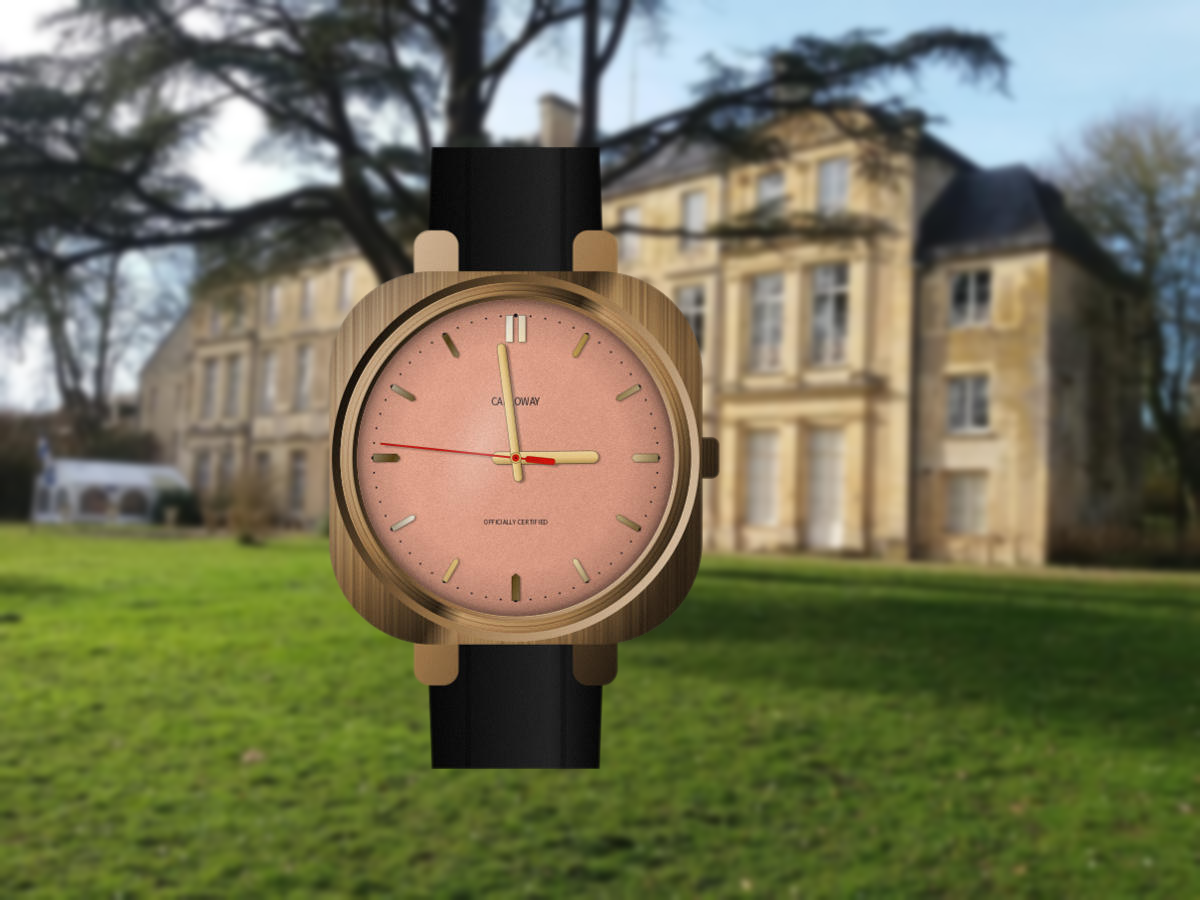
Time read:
2.58.46
